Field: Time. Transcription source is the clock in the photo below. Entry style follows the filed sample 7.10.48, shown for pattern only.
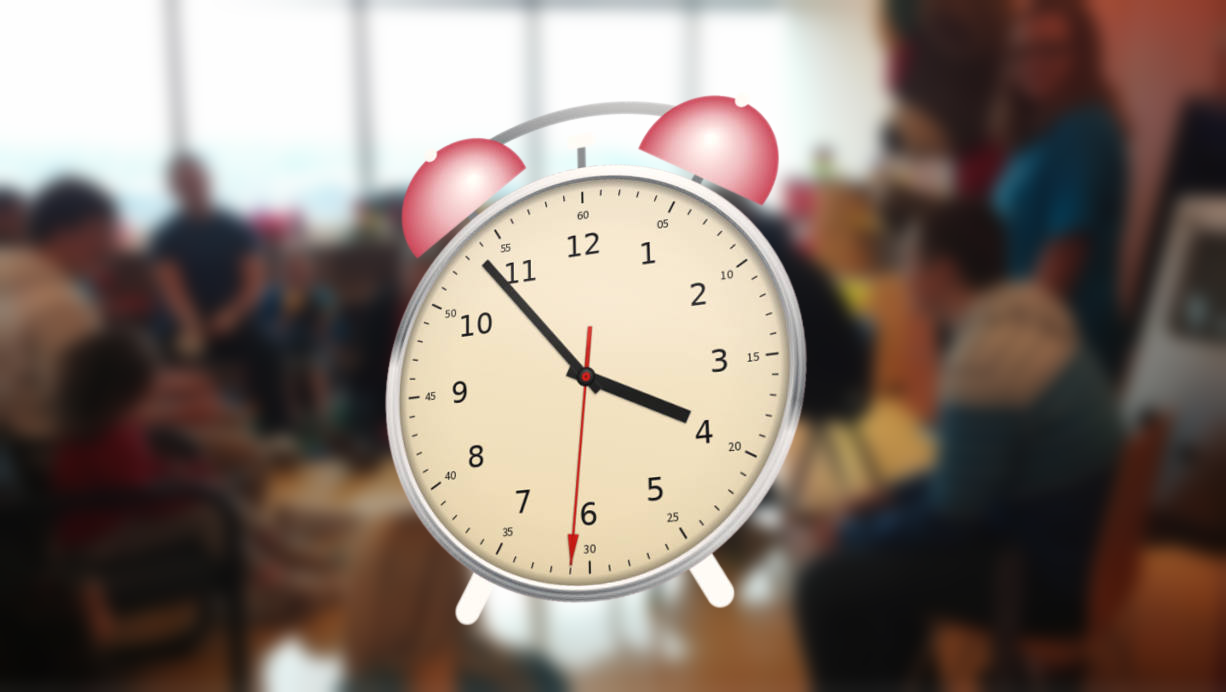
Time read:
3.53.31
